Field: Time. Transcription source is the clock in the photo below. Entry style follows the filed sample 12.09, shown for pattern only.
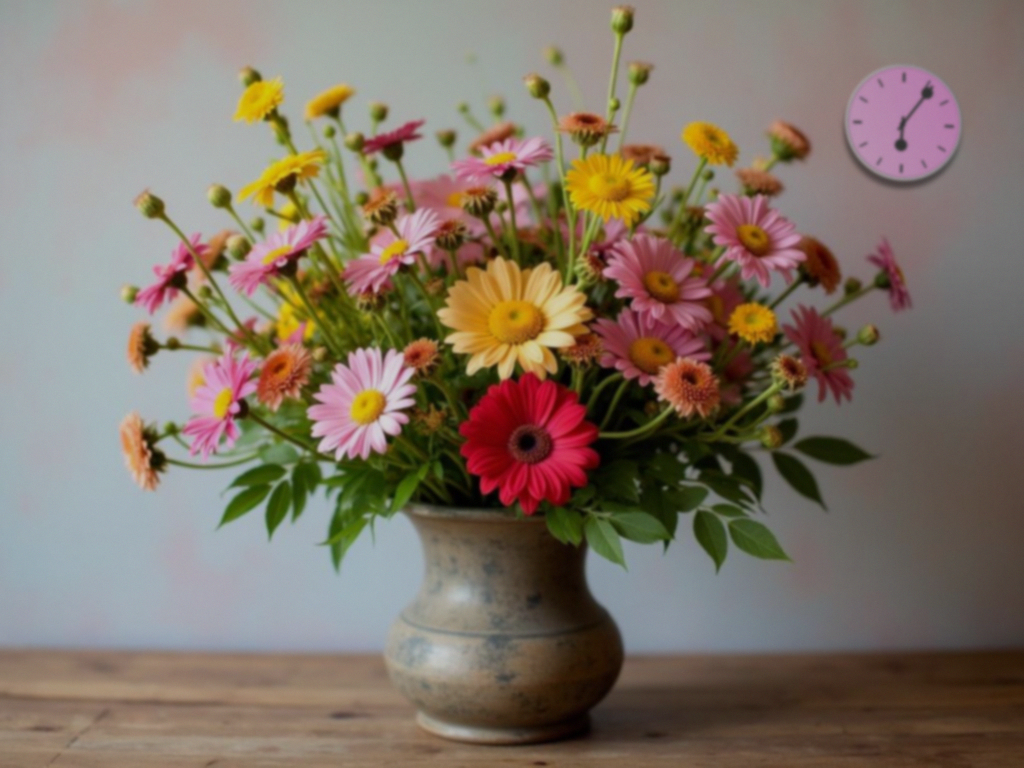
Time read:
6.06
